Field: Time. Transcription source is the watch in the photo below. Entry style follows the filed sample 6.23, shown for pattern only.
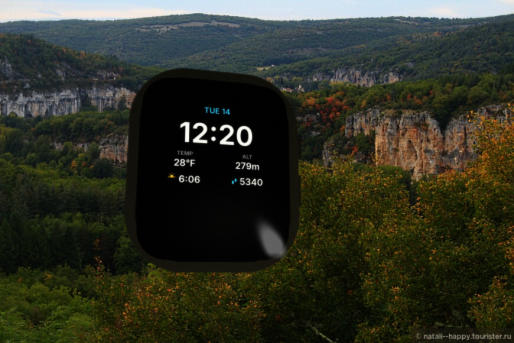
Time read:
12.20
